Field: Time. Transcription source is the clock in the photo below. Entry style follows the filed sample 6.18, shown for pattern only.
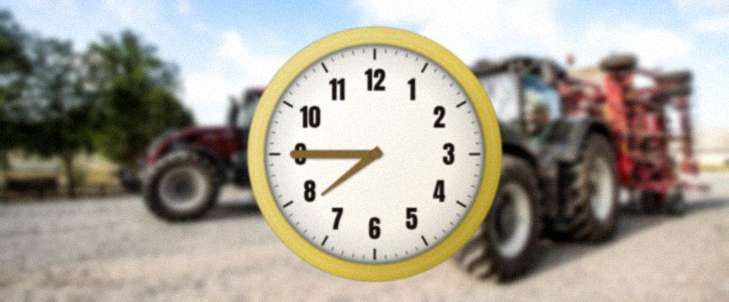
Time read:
7.45
